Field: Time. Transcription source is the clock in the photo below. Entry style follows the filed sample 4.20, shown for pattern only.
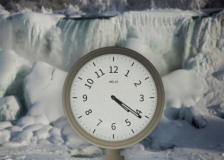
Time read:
4.21
